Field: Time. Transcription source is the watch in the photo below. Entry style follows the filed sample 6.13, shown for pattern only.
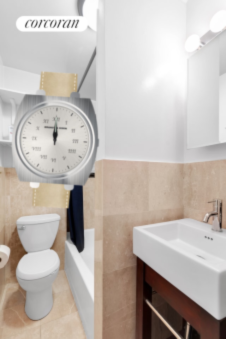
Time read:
12.00
